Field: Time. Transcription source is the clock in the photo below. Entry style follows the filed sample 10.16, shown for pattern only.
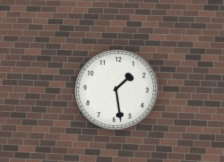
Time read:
1.28
